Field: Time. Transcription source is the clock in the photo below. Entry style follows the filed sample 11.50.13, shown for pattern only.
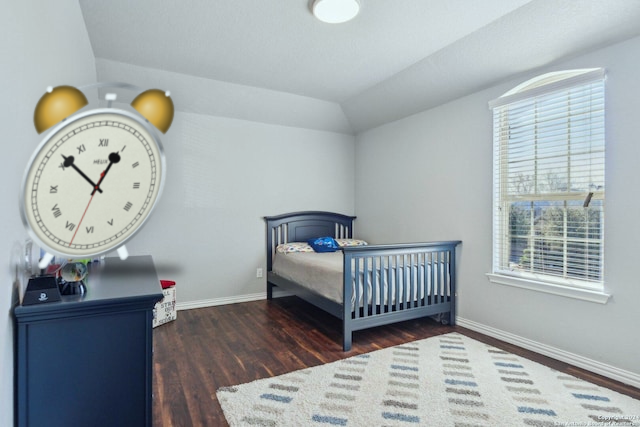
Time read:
12.51.33
